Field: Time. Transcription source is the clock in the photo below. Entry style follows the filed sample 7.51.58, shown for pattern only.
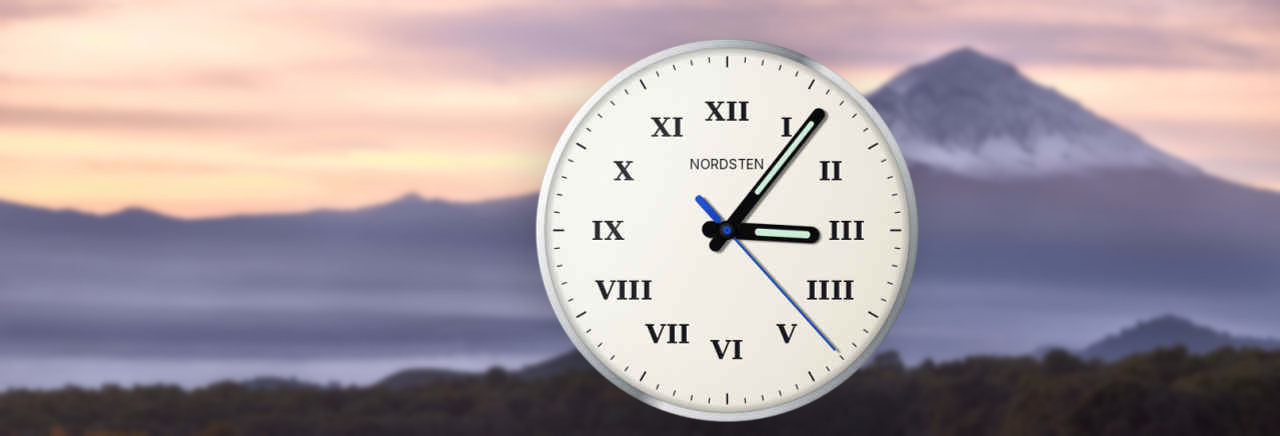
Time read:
3.06.23
